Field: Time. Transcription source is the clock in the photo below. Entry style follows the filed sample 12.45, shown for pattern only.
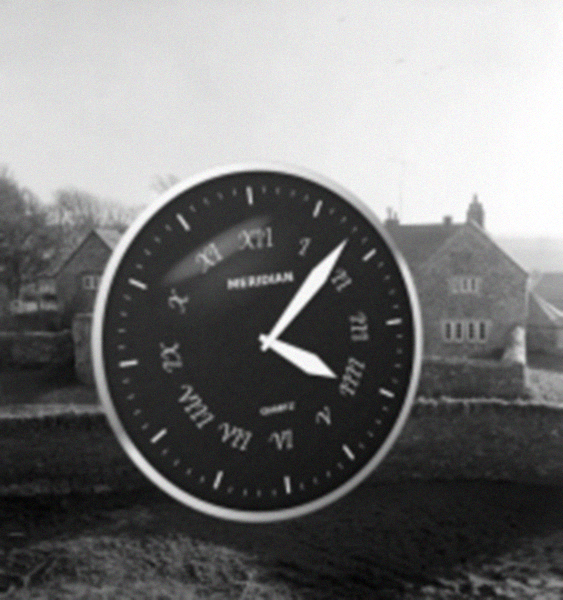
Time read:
4.08
